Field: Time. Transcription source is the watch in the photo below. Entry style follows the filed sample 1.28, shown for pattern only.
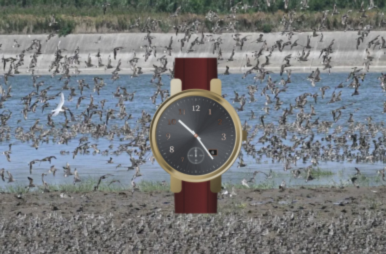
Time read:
10.24
